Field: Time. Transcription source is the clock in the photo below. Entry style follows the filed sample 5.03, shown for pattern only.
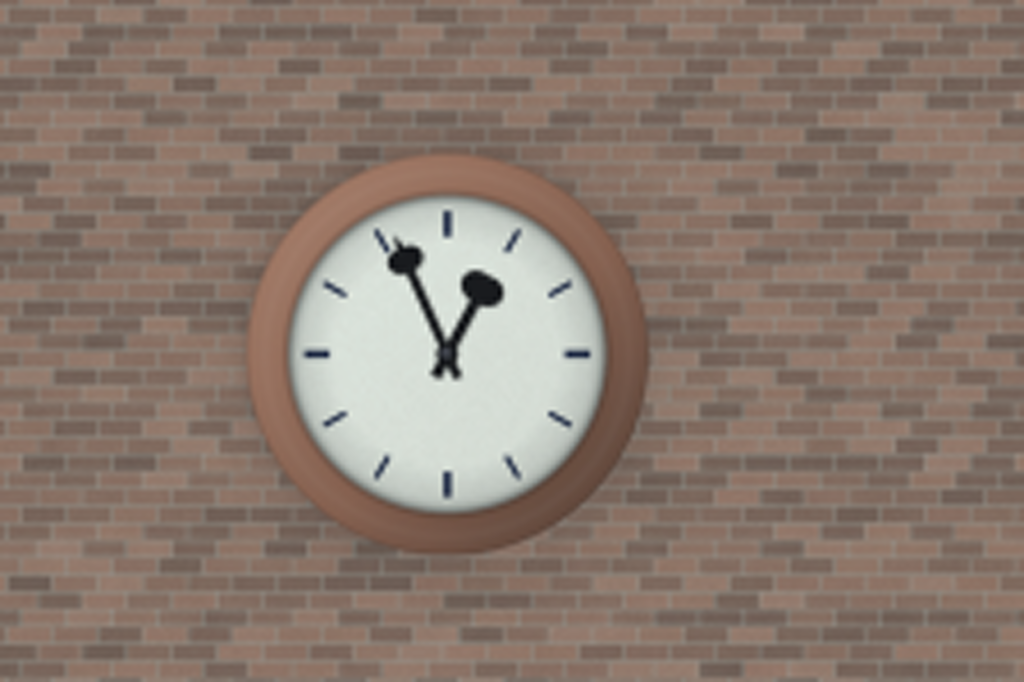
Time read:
12.56
